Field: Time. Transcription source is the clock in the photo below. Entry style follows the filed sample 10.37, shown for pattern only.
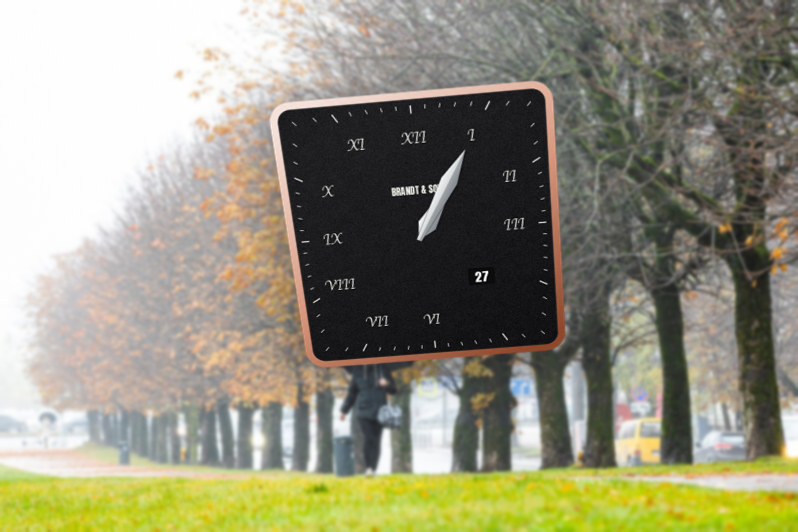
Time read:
1.05
